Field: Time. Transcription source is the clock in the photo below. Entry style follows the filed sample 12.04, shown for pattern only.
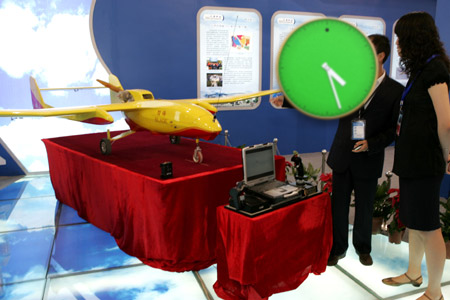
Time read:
4.27
